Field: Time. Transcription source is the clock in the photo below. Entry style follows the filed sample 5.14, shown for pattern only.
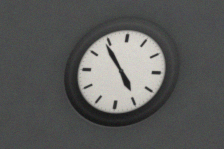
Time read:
4.54
